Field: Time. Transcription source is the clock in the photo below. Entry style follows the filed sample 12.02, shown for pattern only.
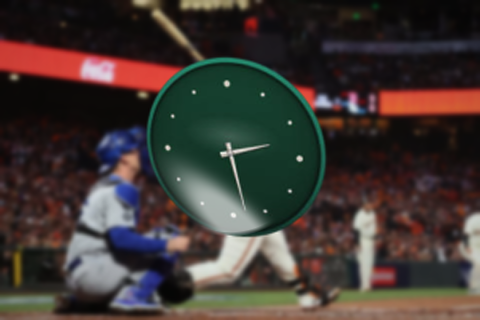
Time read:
2.28
